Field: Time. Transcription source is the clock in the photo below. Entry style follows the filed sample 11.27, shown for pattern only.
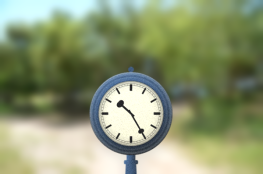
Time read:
10.25
